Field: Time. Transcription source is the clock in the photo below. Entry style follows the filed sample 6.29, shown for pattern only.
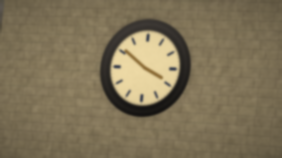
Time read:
3.51
